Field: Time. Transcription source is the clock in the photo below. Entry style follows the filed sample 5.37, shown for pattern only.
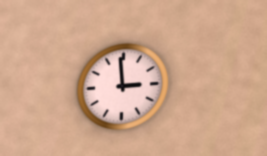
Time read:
2.59
